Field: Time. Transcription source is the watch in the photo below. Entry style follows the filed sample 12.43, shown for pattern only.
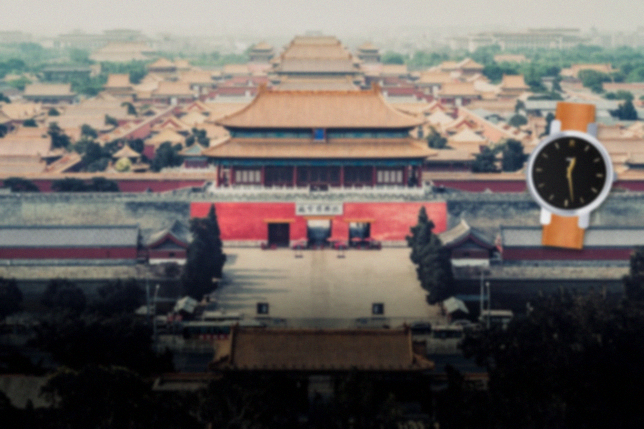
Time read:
12.28
